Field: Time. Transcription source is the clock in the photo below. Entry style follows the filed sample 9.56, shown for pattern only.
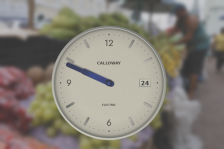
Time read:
9.49
